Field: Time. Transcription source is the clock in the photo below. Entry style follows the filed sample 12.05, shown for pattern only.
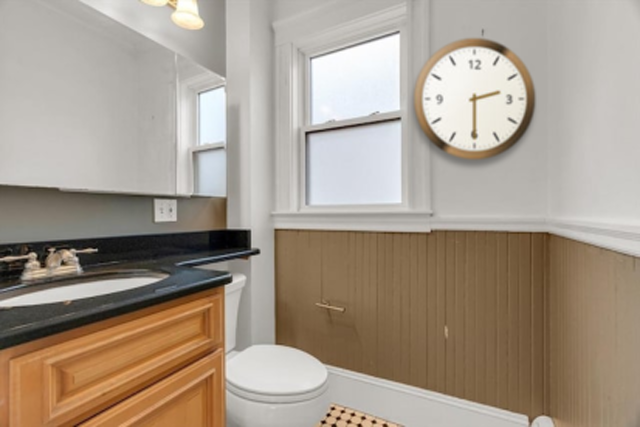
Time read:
2.30
